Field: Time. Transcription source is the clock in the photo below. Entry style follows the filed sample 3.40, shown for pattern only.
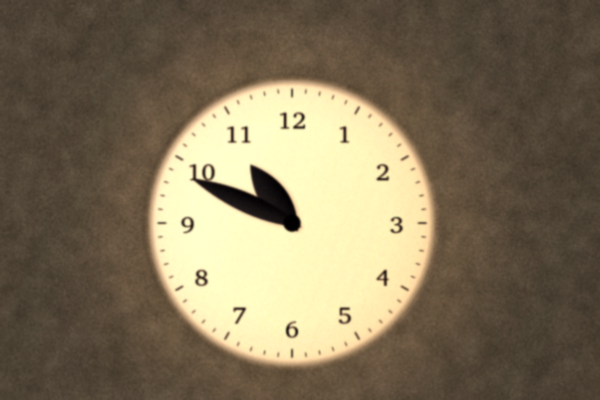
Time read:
10.49
